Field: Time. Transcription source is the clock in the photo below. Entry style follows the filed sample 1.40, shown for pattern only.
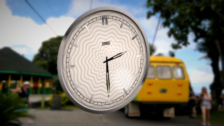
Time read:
2.30
